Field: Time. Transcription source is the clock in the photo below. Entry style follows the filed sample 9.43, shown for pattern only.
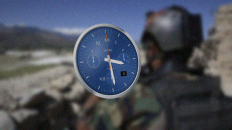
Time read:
3.29
